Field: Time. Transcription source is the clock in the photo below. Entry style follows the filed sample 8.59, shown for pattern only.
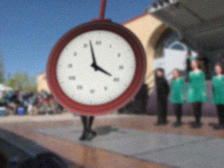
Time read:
3.57
